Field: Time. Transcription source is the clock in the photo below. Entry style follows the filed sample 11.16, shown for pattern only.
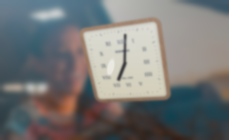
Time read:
7.02
